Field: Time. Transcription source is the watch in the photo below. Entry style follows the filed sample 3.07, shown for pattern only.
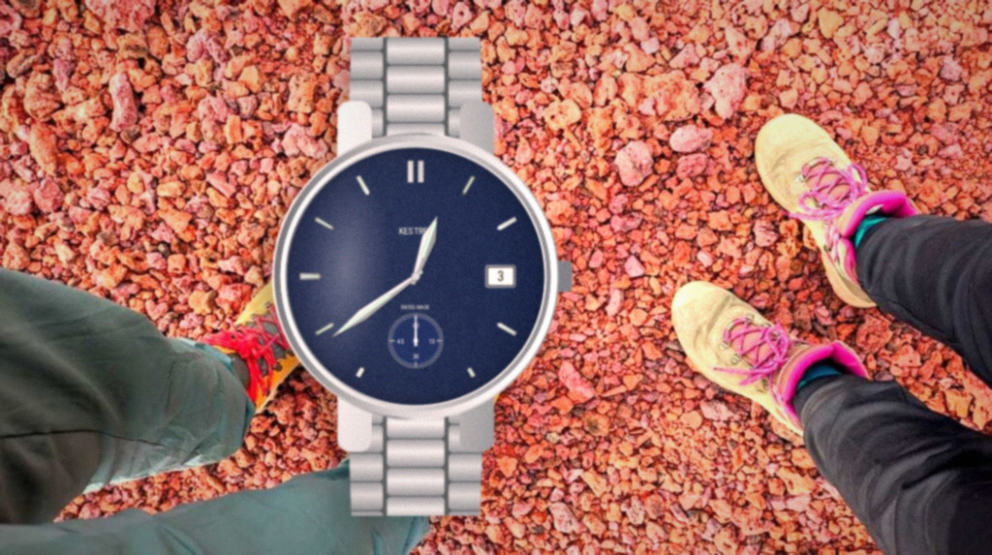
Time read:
12.39
